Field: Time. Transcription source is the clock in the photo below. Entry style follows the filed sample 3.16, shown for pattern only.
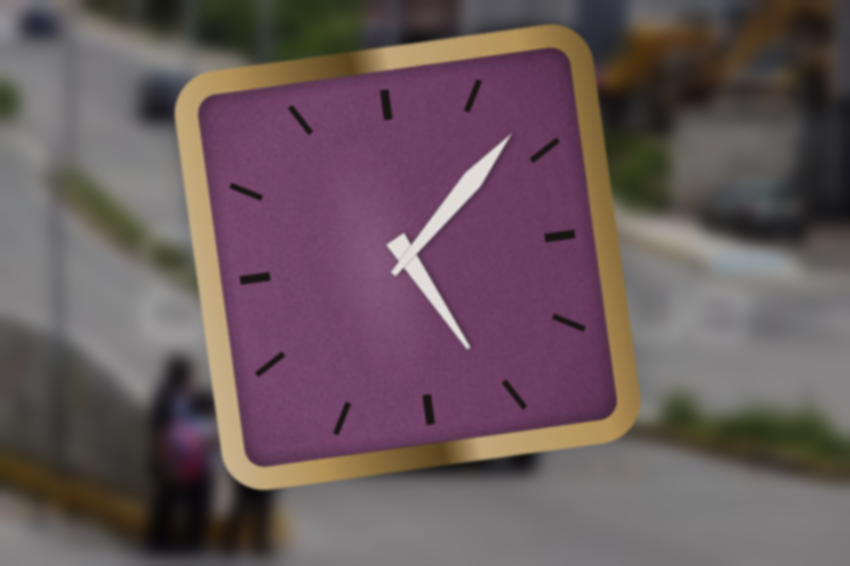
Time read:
5.08
